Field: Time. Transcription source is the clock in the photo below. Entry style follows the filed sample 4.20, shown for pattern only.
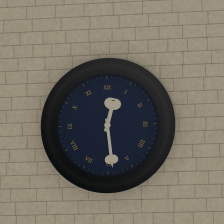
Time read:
12.29
